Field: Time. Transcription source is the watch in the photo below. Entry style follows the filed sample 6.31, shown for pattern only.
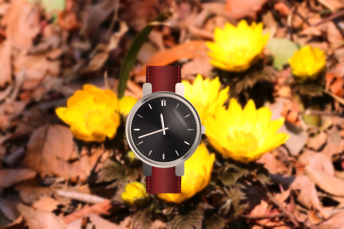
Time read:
11.42
